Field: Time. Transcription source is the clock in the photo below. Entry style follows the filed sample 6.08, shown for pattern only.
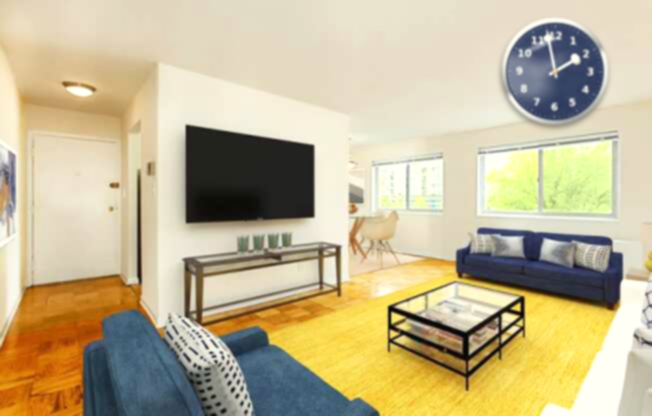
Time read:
1.58
